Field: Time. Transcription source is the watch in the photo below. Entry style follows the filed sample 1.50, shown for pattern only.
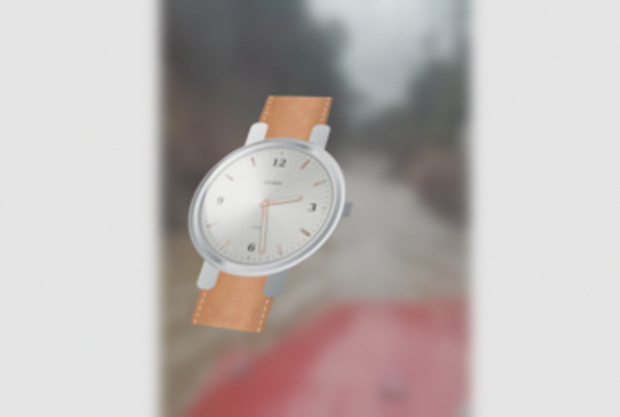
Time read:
2.28
